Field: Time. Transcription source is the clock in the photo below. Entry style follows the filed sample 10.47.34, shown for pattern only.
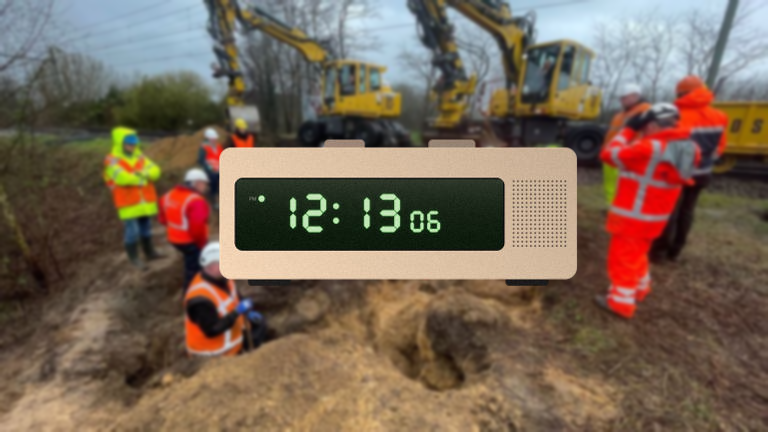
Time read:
12.13.06
